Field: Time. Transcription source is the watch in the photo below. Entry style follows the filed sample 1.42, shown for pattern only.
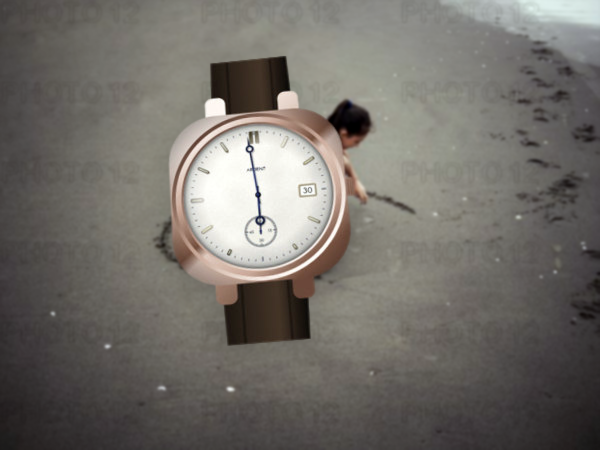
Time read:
5.59
